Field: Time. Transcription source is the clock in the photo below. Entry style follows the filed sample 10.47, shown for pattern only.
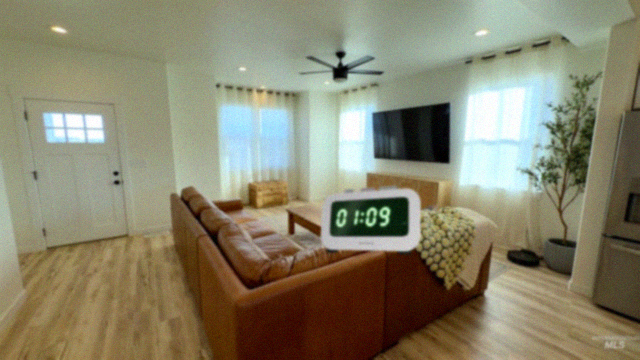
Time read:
1.09
